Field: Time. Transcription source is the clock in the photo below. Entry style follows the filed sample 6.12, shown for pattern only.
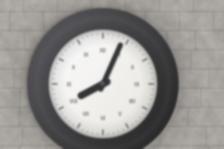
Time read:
8.04
